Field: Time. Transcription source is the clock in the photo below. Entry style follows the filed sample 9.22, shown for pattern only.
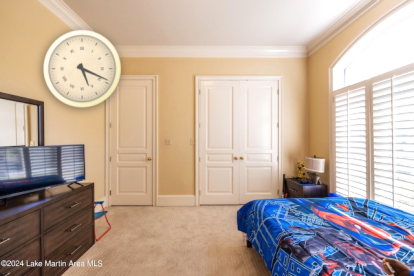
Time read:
5.19
